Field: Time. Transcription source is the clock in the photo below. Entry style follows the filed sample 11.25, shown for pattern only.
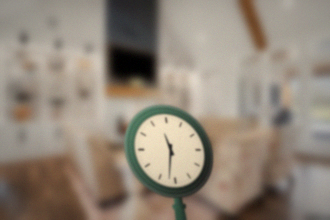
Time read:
11.32
